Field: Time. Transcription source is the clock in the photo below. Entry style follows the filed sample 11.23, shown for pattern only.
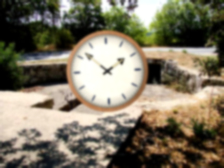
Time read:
1.52
